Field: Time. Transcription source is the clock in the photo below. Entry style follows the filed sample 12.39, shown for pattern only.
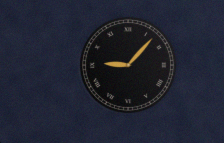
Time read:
9.07
